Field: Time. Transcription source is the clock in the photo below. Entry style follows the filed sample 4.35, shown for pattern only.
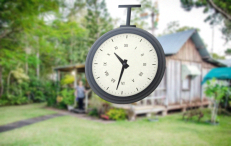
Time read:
10.32
